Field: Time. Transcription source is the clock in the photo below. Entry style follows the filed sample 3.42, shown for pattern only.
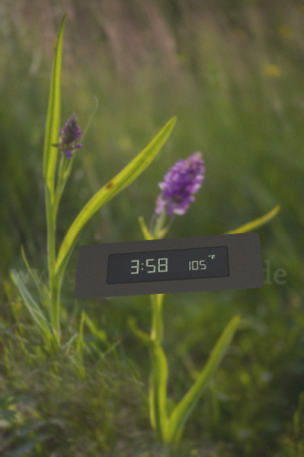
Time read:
3.58
